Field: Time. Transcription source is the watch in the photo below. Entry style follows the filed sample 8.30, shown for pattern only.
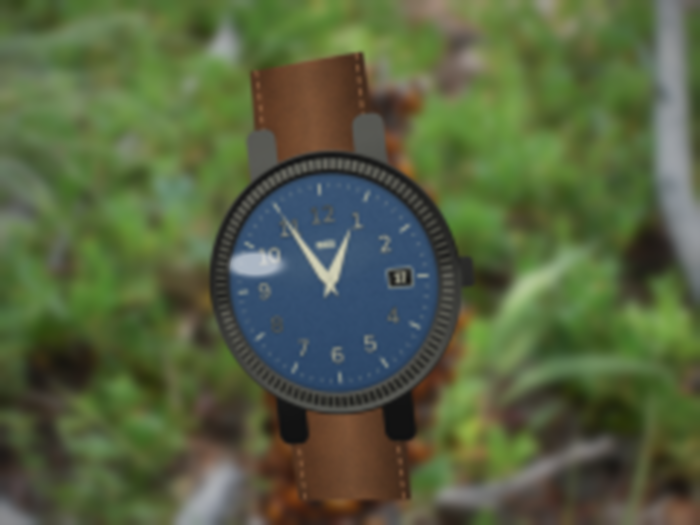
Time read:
12.55
